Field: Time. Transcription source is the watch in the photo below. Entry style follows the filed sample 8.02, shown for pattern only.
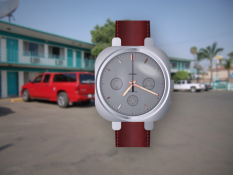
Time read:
7.19
